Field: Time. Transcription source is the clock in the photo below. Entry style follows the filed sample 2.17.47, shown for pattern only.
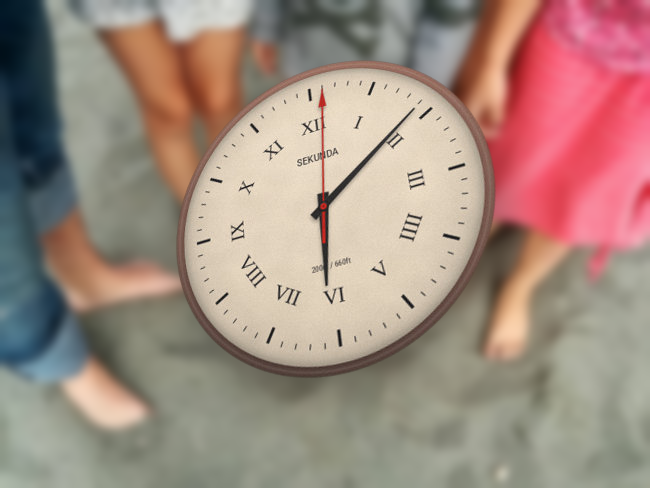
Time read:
6.09.01
